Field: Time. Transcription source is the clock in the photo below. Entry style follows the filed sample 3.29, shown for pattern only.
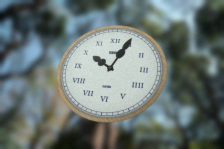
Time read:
10.04
